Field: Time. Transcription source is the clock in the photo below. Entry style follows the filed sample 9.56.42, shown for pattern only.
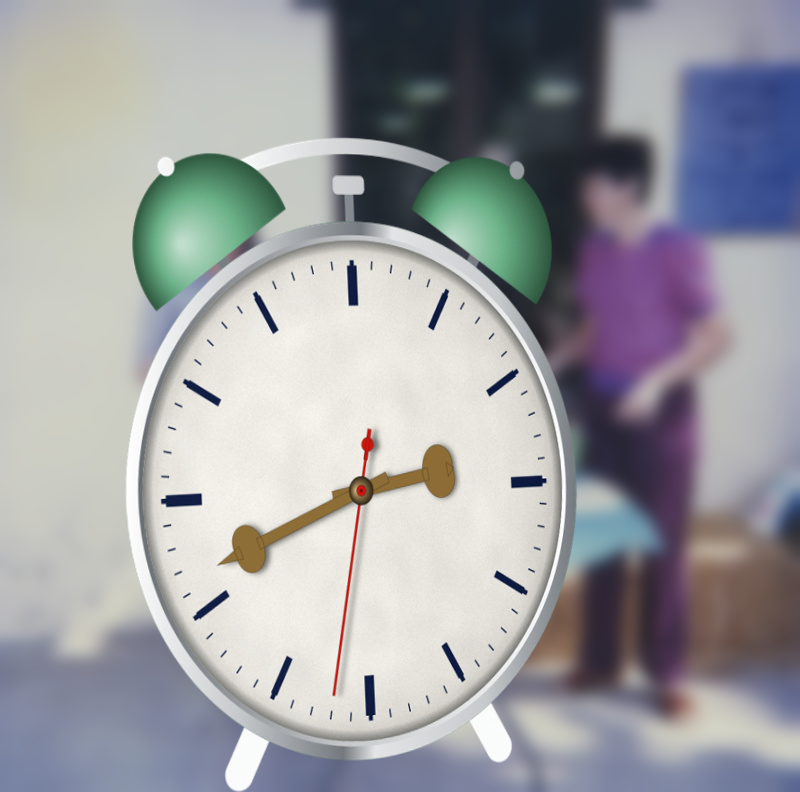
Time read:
2.41.32
